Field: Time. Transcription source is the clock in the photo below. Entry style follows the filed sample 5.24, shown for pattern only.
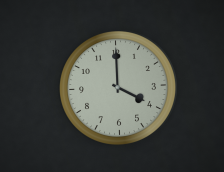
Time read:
4.00
